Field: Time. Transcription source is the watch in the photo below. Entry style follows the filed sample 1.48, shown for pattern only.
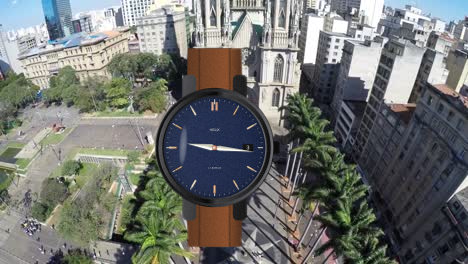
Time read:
9.16
